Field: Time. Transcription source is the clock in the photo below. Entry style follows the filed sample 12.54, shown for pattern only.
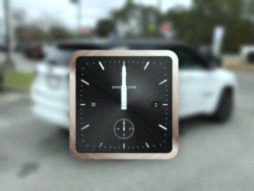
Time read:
12.00
